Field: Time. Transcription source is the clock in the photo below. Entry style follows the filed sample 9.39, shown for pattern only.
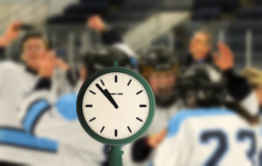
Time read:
10.53
